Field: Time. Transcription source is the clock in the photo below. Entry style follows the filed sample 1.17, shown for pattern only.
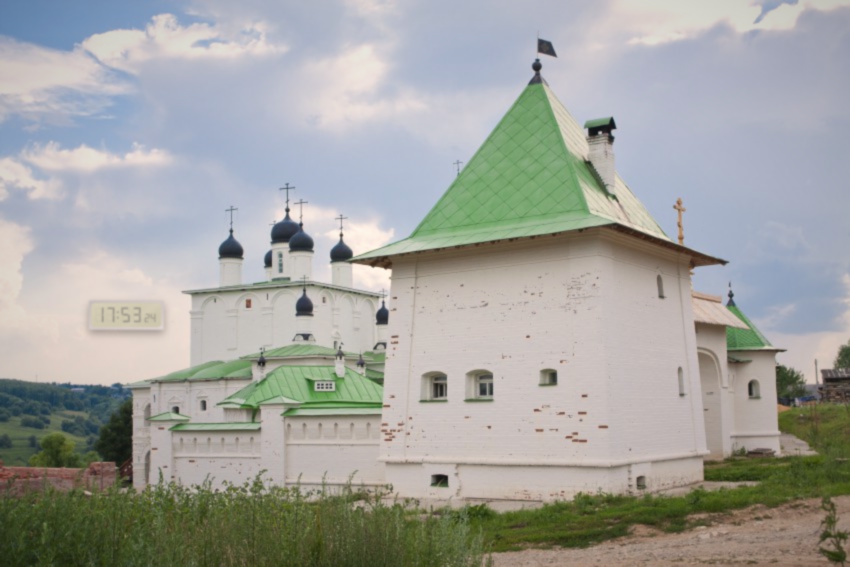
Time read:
17.53
